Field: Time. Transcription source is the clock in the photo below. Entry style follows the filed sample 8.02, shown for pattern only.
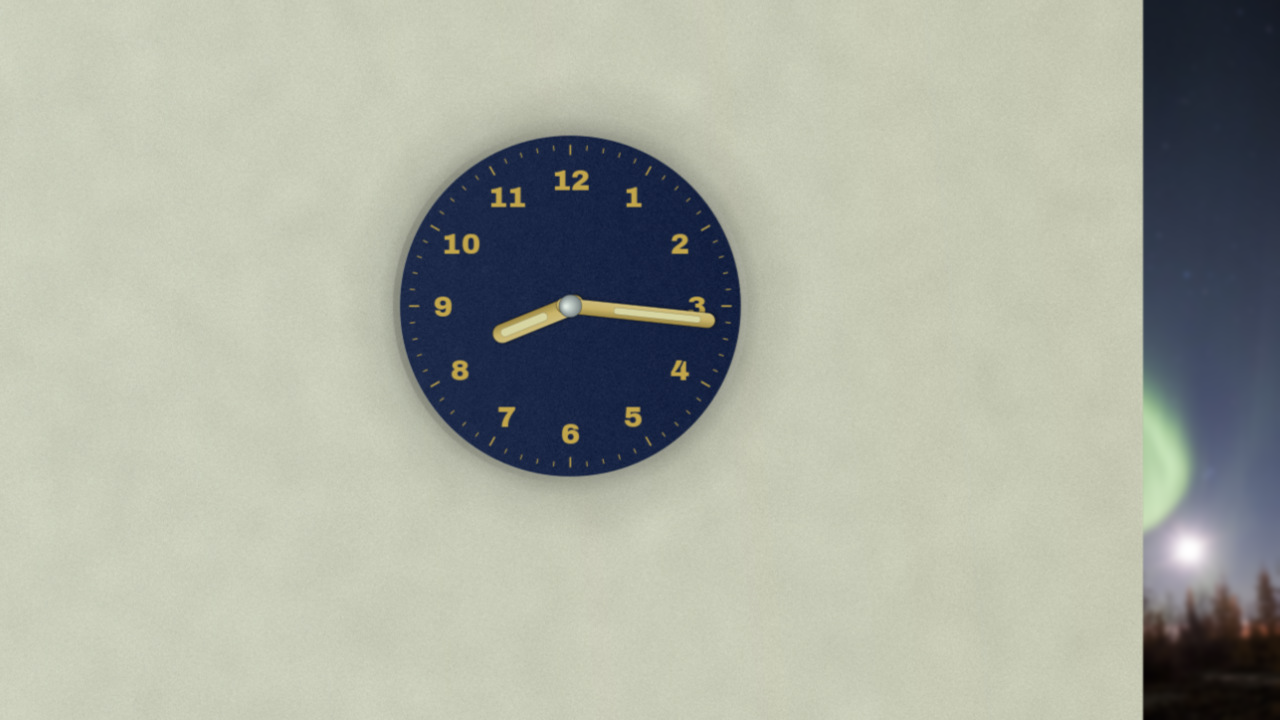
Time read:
8.16
